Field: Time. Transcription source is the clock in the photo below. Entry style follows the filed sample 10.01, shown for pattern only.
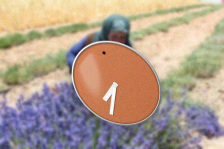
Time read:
7.34
